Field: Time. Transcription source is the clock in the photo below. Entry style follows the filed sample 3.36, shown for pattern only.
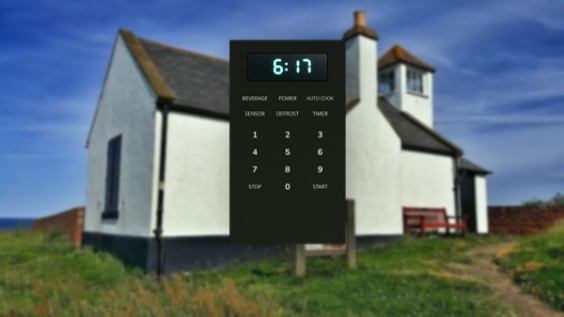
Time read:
6.17
